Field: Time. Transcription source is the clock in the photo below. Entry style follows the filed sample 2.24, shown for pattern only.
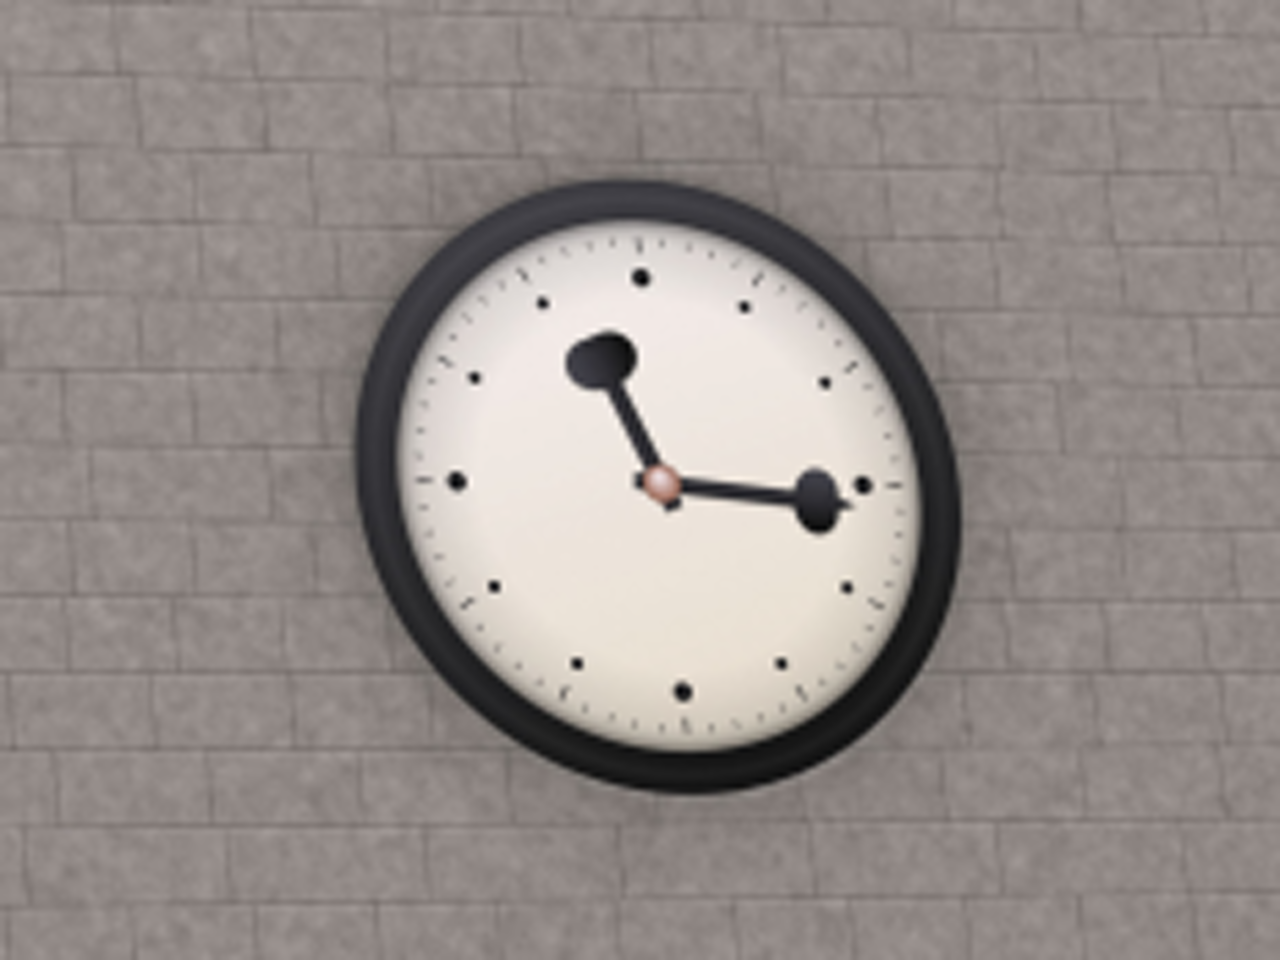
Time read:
11.16
